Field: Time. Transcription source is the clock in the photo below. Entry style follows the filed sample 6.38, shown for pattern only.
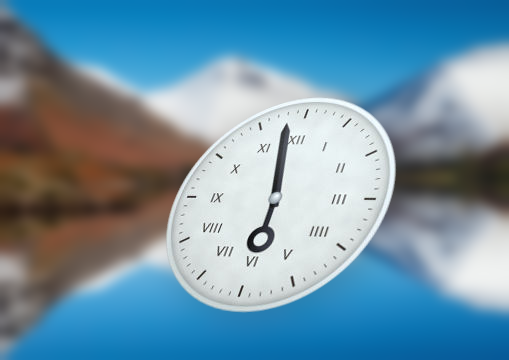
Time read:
5.58
